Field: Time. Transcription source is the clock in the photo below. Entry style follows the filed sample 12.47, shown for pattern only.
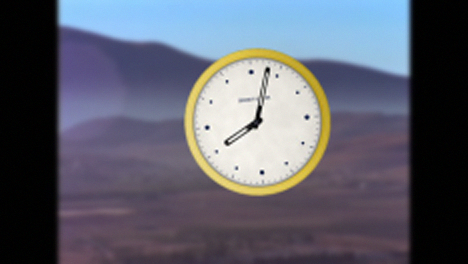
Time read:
8.03
